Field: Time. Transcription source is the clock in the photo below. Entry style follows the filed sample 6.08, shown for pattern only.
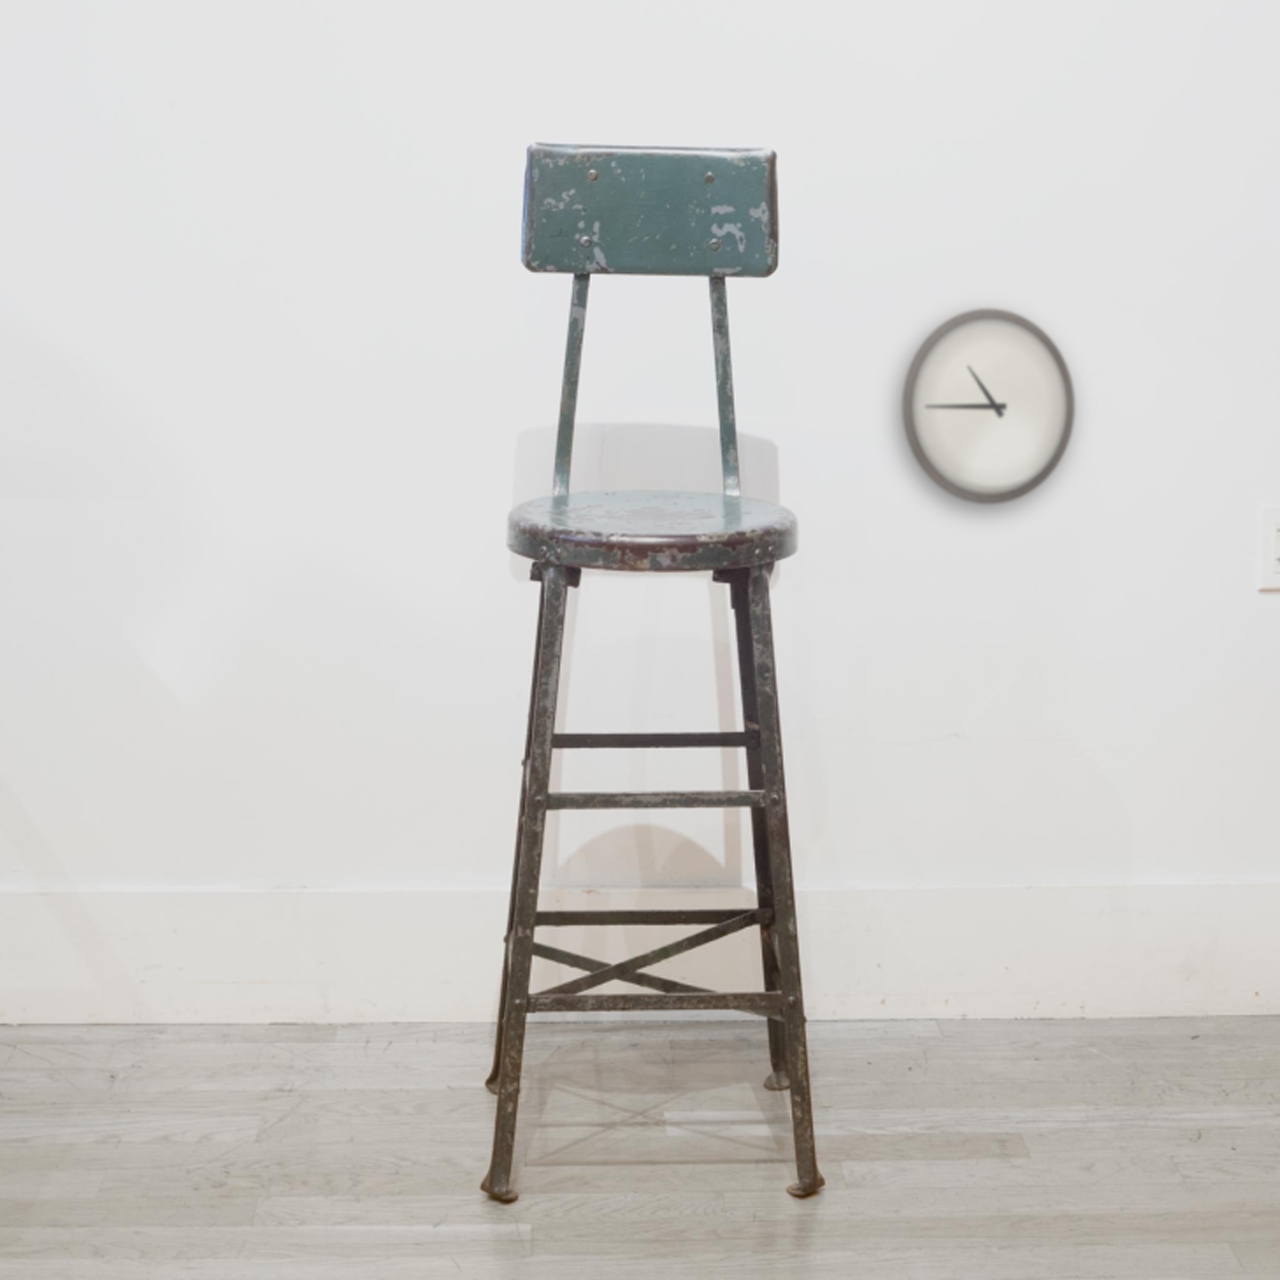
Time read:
10.45
